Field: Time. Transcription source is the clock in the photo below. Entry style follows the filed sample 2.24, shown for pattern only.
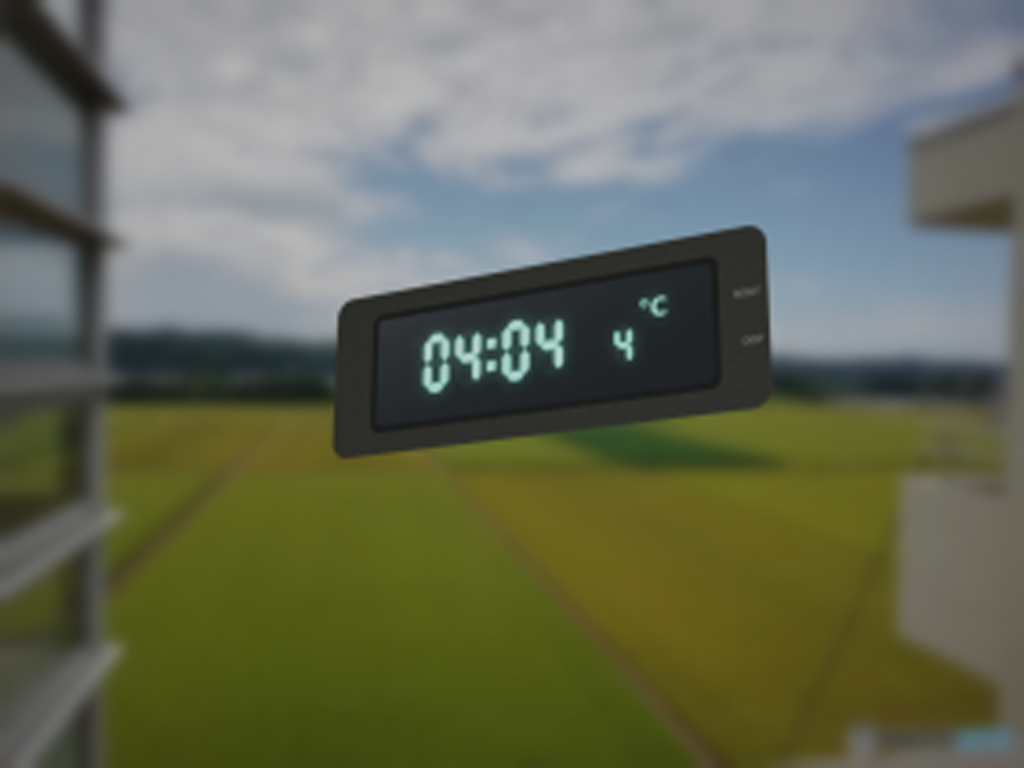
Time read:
4.04
